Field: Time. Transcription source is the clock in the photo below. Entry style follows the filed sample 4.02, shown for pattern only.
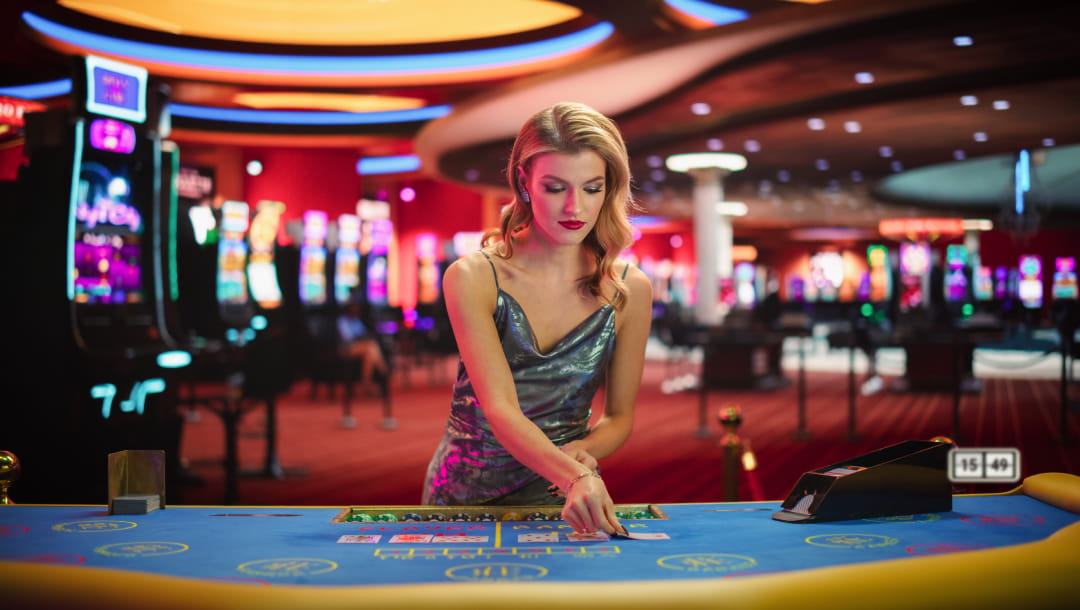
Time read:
15.49
